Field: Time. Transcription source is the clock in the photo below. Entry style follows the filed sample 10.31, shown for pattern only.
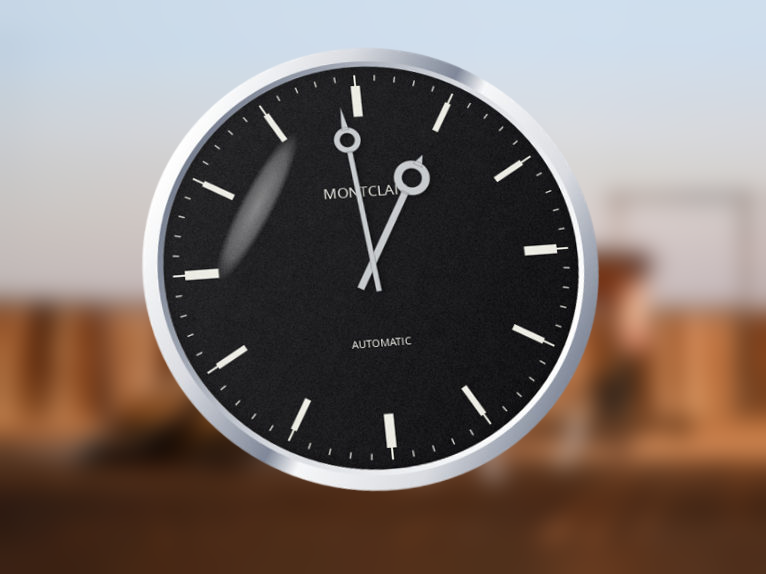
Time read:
12.59
